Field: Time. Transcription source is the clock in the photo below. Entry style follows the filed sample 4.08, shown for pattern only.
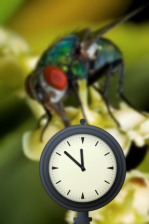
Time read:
11.52
